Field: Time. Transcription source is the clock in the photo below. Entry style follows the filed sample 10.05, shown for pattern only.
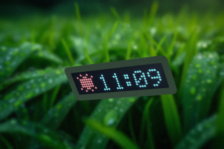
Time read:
11.09
